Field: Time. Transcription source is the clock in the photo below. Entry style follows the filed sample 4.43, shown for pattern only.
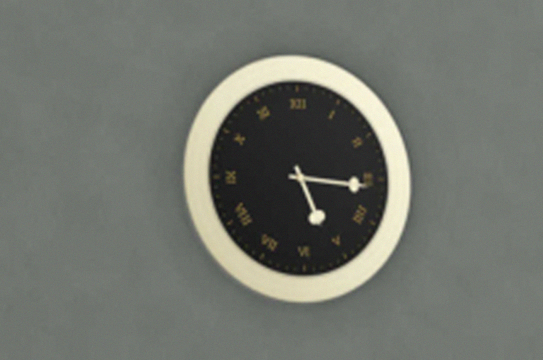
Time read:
5.16
